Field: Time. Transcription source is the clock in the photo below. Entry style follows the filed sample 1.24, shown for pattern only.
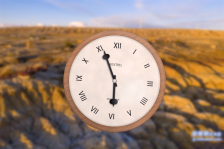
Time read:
5.56
